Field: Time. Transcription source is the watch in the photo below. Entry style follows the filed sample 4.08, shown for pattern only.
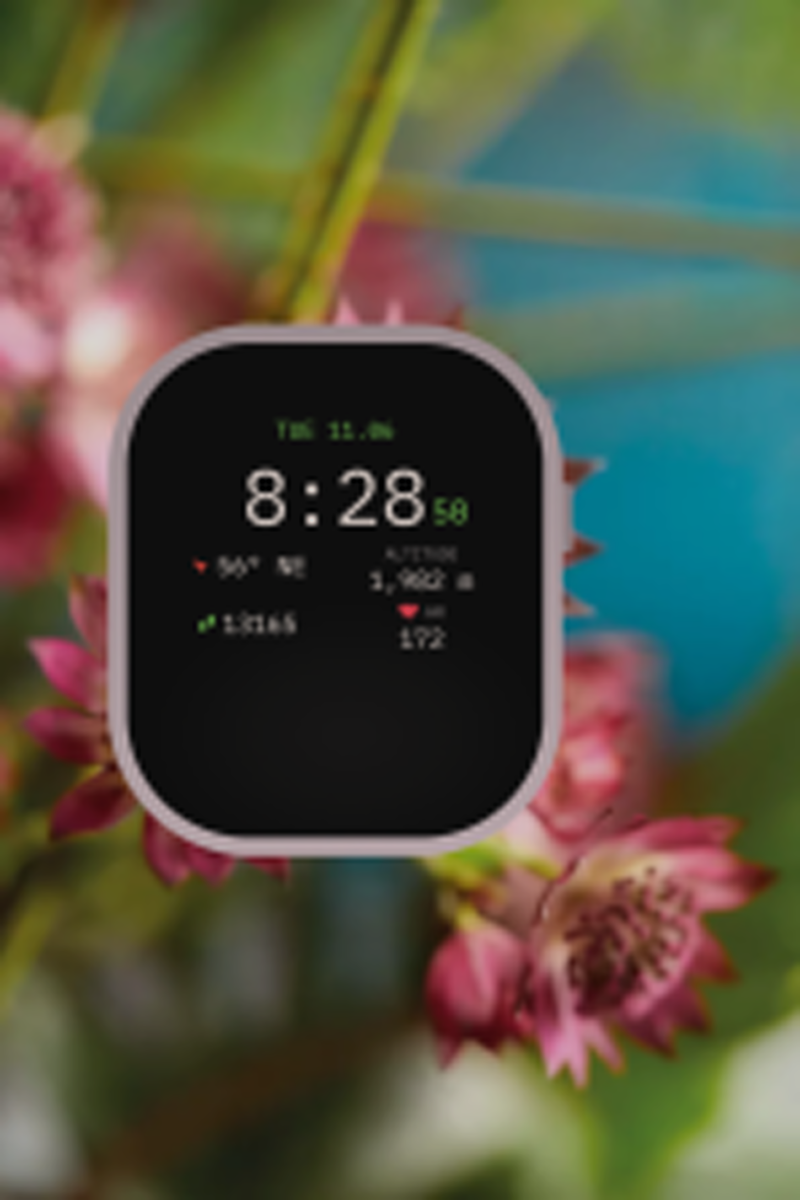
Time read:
8.28
